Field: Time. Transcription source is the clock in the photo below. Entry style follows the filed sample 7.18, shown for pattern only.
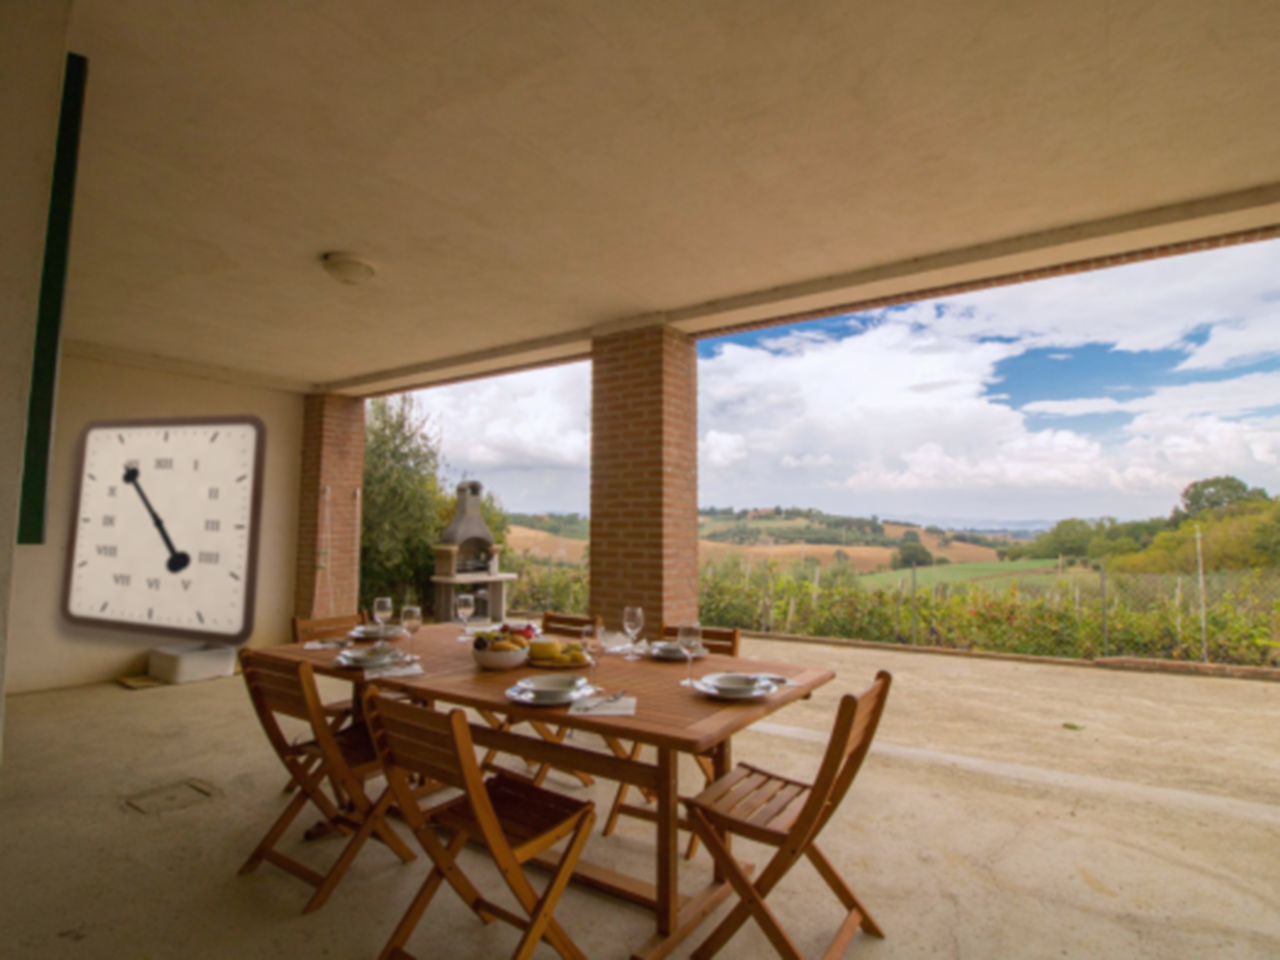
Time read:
4.54
